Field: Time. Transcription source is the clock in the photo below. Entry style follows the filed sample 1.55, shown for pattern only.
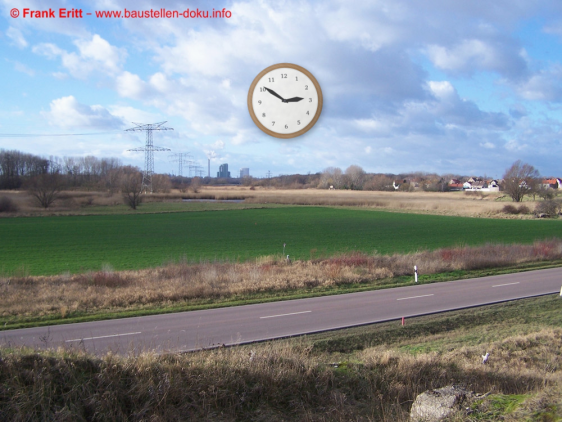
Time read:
2.51
